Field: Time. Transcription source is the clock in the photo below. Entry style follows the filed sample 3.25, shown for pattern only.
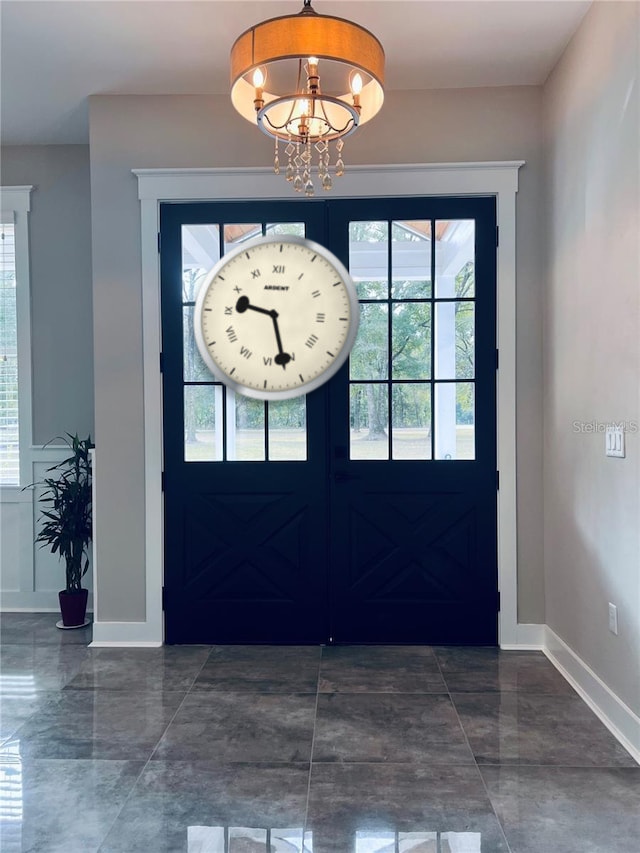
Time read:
9.27
